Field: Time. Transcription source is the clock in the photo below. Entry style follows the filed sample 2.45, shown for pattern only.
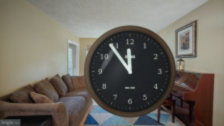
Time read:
11.54
